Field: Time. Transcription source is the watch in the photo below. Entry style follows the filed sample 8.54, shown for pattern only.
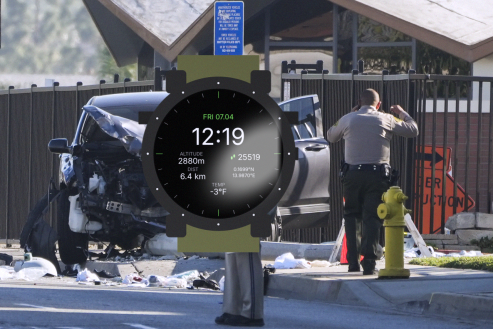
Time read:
12.19
